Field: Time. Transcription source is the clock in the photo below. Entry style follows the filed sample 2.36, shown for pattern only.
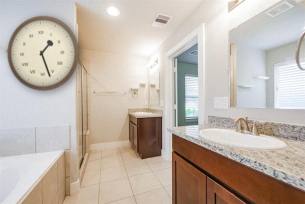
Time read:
1.27
